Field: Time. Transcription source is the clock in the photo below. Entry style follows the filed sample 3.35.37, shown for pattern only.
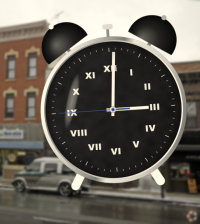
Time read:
3.00.45
